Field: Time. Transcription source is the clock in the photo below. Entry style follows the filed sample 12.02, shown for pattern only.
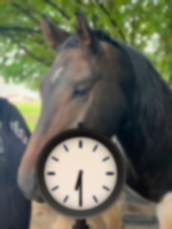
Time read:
6.30
